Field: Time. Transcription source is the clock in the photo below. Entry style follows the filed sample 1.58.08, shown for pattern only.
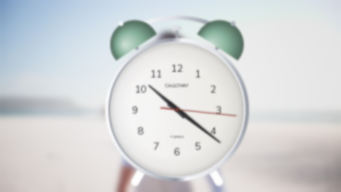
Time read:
10.21.16
